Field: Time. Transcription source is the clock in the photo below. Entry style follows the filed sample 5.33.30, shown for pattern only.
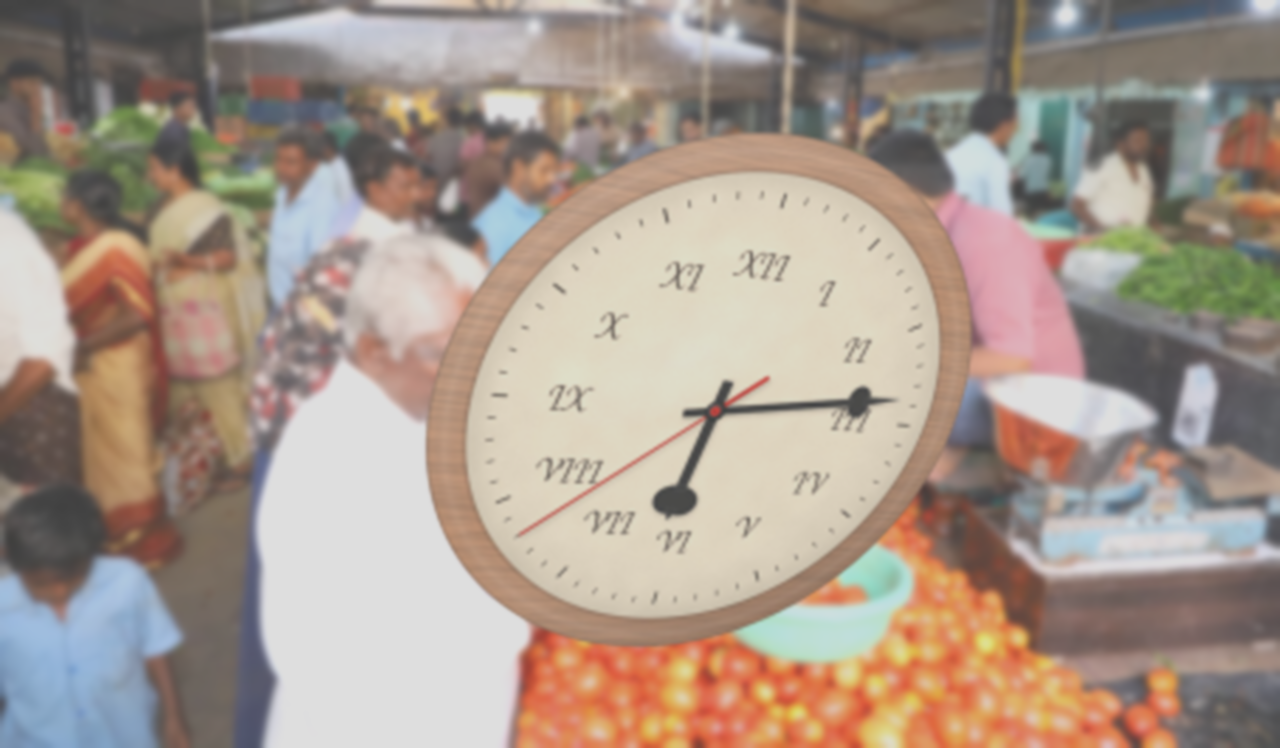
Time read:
6.13.38
